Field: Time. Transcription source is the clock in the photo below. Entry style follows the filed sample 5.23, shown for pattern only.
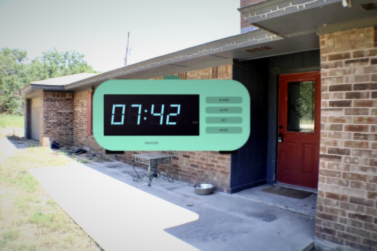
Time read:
7.42
